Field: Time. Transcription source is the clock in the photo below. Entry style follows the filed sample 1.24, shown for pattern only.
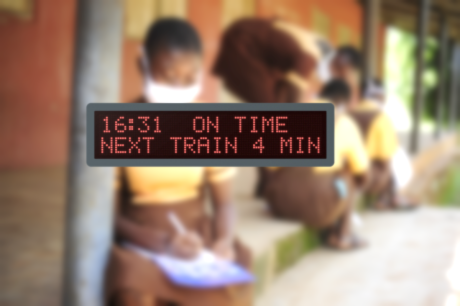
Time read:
16.31
